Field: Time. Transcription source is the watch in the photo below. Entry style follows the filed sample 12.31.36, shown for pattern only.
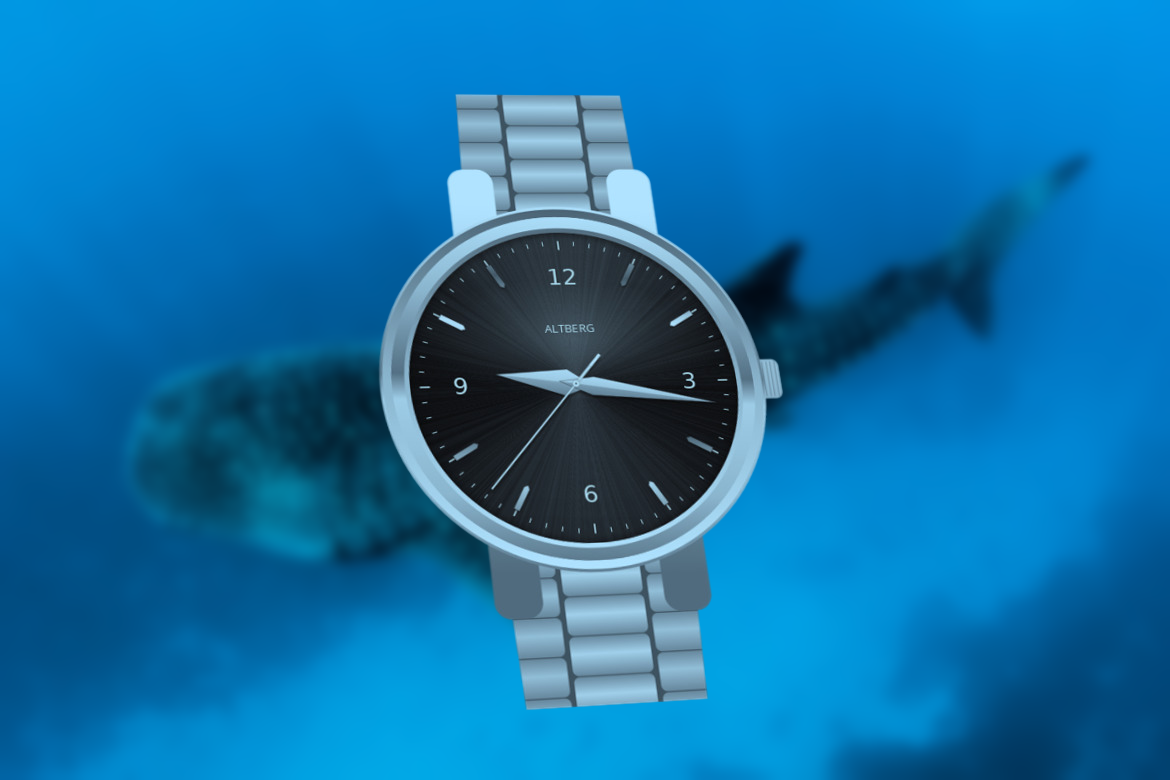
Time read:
9.16.37
